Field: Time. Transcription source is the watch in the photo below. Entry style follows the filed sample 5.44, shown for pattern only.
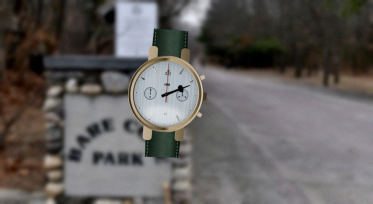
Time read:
2.11
